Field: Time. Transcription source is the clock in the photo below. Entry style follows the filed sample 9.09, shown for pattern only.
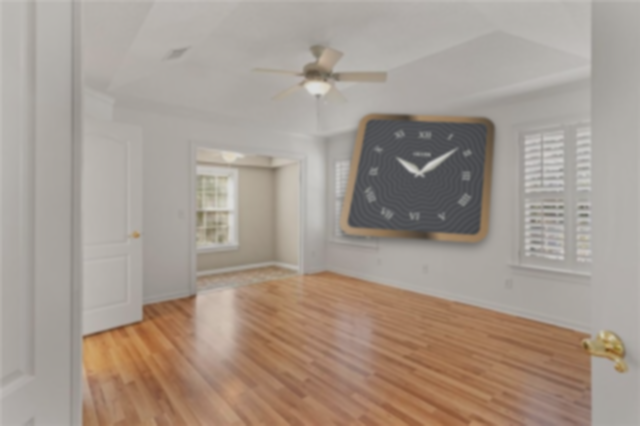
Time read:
10.08
